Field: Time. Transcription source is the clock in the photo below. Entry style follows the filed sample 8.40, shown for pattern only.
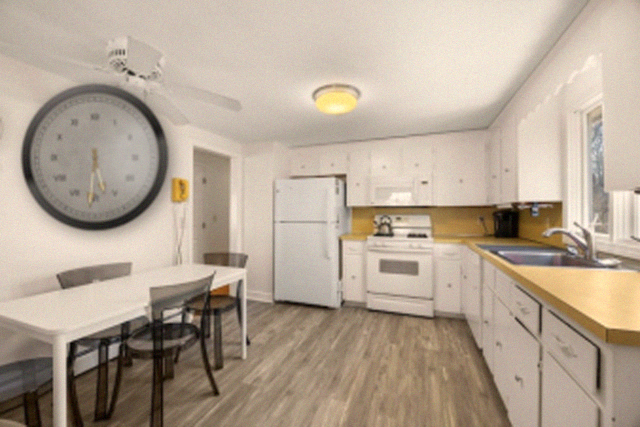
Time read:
5.31
